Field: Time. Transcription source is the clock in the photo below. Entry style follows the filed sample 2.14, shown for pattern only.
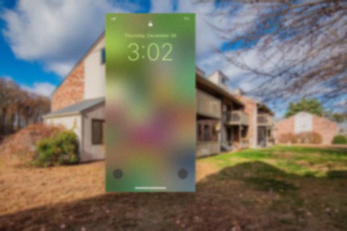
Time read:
3.02
